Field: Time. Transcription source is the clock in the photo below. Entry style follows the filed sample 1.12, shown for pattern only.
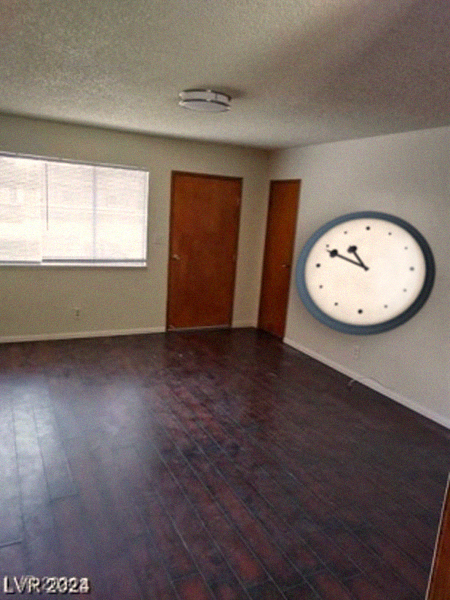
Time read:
10.49
